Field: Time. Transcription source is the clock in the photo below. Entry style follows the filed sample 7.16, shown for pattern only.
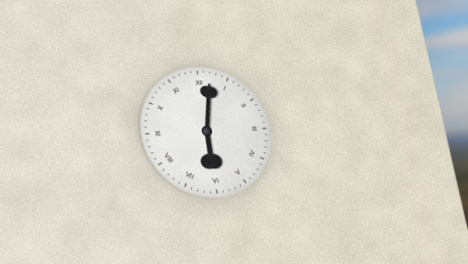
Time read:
6.02
